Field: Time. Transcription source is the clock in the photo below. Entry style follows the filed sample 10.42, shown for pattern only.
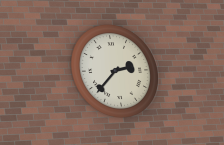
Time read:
2.38
